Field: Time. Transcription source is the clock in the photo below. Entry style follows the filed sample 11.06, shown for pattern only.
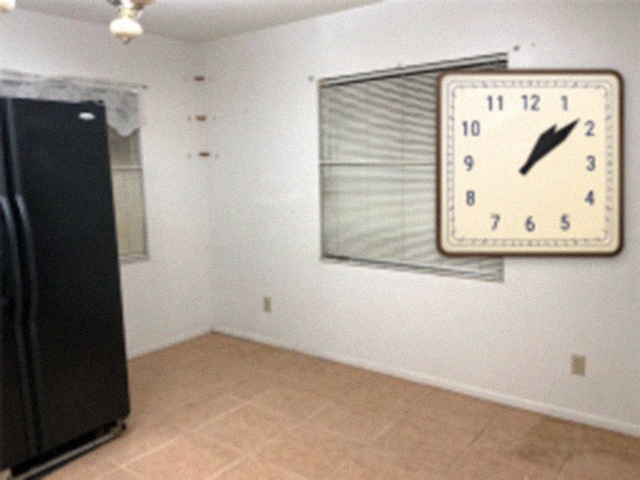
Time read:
1.08
